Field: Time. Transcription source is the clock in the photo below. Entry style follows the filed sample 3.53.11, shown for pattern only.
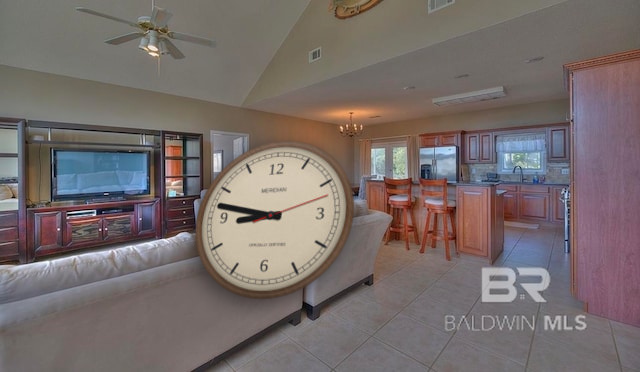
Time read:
8.47.12
